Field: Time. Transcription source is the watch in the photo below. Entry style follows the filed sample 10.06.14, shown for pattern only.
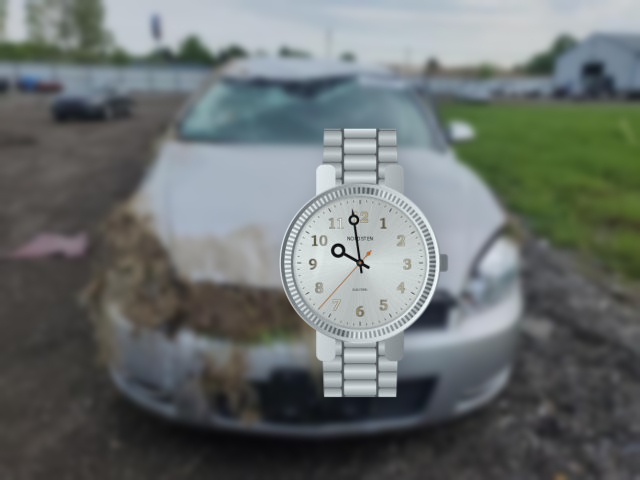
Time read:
9.58.37
